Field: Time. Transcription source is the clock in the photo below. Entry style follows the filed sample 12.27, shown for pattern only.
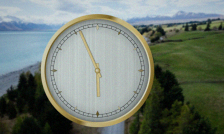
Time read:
5.56
